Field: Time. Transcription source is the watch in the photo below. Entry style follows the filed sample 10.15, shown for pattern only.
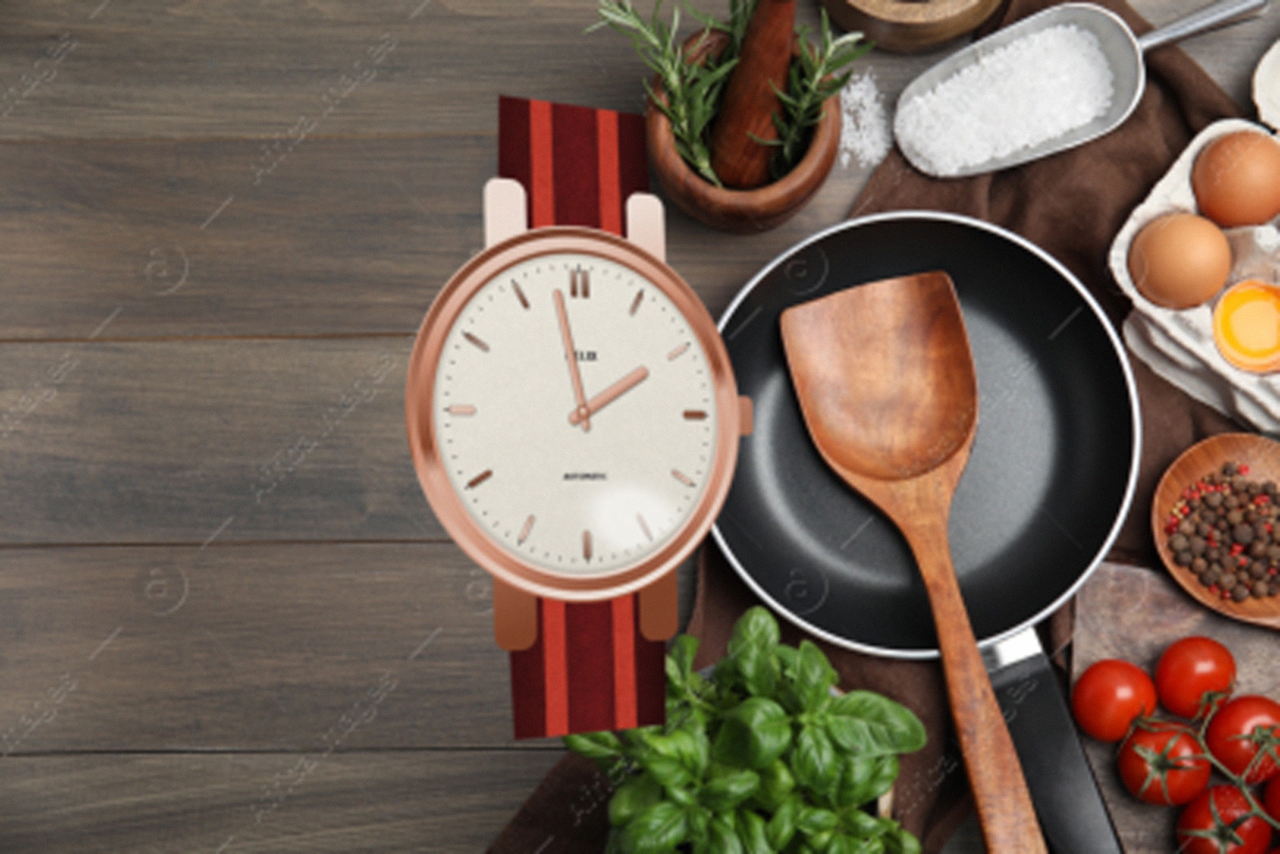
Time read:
1.58
